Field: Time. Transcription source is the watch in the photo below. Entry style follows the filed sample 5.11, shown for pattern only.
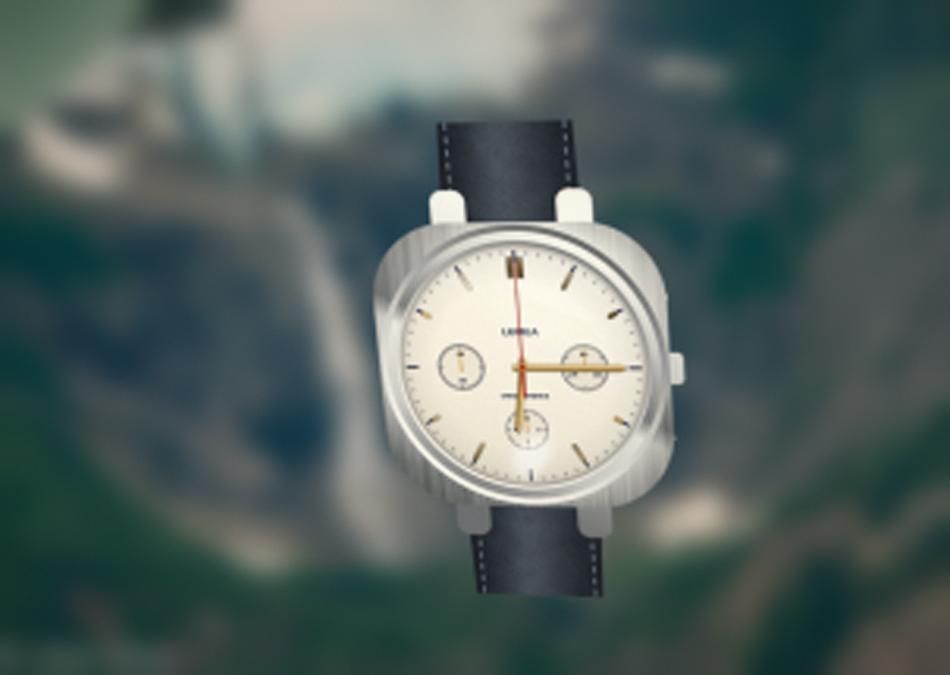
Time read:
6.15
